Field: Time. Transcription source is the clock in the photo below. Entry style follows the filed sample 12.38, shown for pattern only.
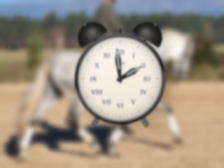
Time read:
1.59
